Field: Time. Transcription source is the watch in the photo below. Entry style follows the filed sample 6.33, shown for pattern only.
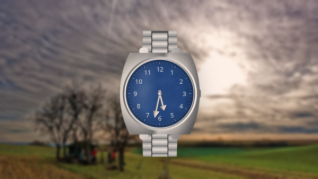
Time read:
5.32
